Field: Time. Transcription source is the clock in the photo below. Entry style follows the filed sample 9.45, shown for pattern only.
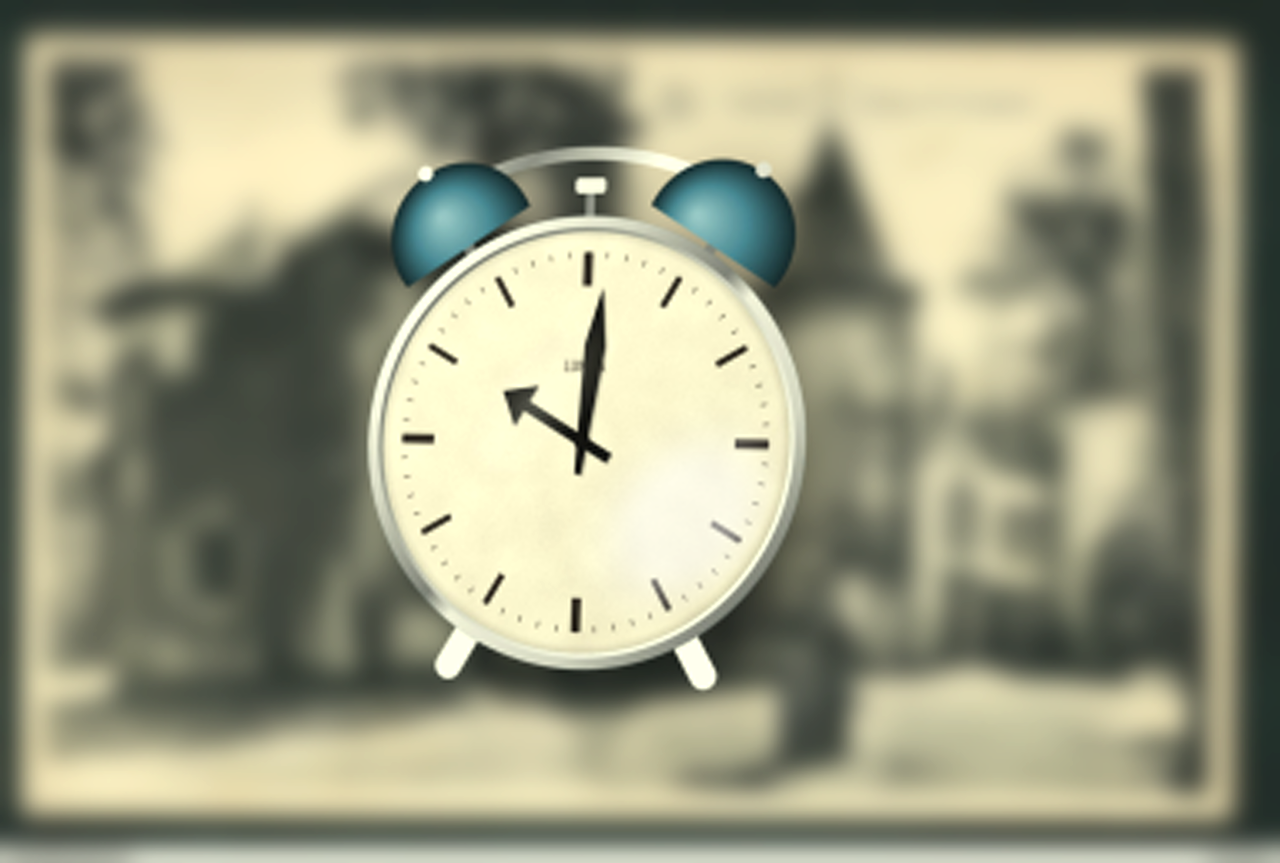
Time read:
10.01
